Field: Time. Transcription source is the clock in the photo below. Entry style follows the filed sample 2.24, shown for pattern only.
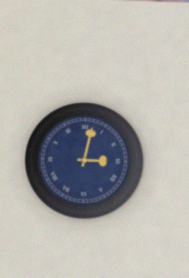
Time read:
3.02
